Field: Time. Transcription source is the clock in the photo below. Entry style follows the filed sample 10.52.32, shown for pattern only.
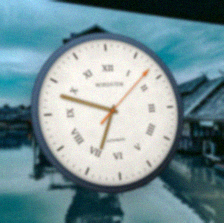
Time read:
6.48.08
